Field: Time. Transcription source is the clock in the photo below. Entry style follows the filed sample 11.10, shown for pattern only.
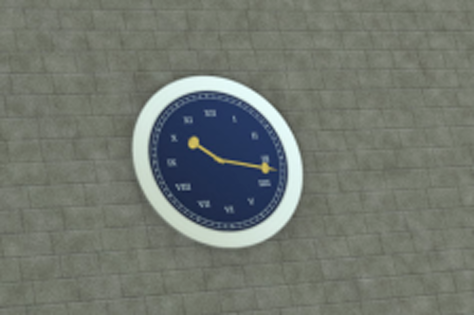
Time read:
10.17
